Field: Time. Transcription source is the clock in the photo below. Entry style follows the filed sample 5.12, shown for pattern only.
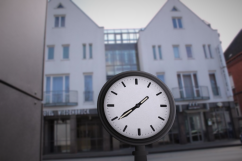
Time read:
1.39
